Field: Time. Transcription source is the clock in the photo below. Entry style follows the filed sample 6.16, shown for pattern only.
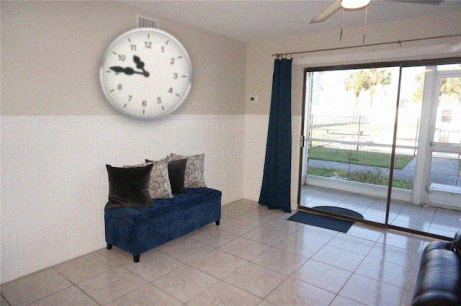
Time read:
10.46
